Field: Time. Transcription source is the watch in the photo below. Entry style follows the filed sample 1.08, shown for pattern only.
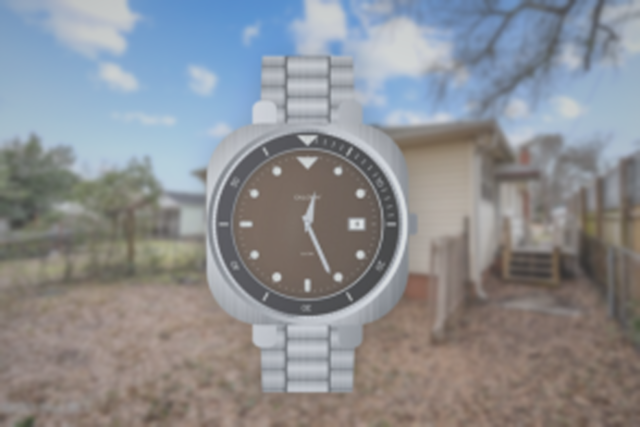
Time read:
12.26
